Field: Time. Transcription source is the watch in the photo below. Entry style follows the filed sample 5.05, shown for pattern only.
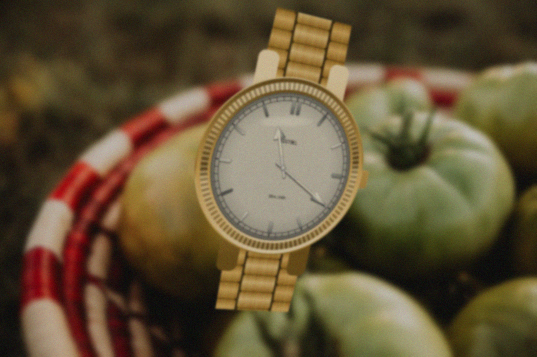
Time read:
11.20
